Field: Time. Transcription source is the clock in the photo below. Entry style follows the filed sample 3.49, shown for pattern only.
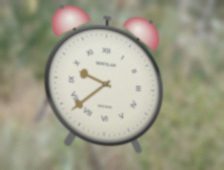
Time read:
9.38
